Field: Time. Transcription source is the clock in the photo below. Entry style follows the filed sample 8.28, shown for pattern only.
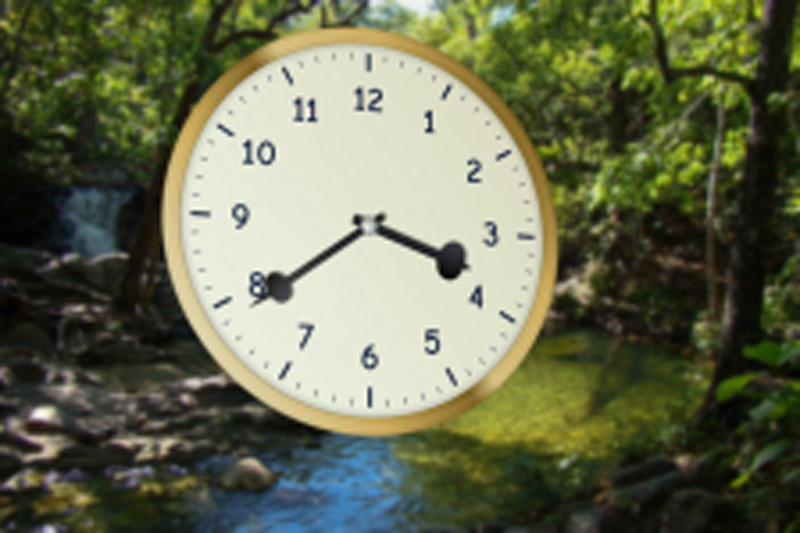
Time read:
3.39
